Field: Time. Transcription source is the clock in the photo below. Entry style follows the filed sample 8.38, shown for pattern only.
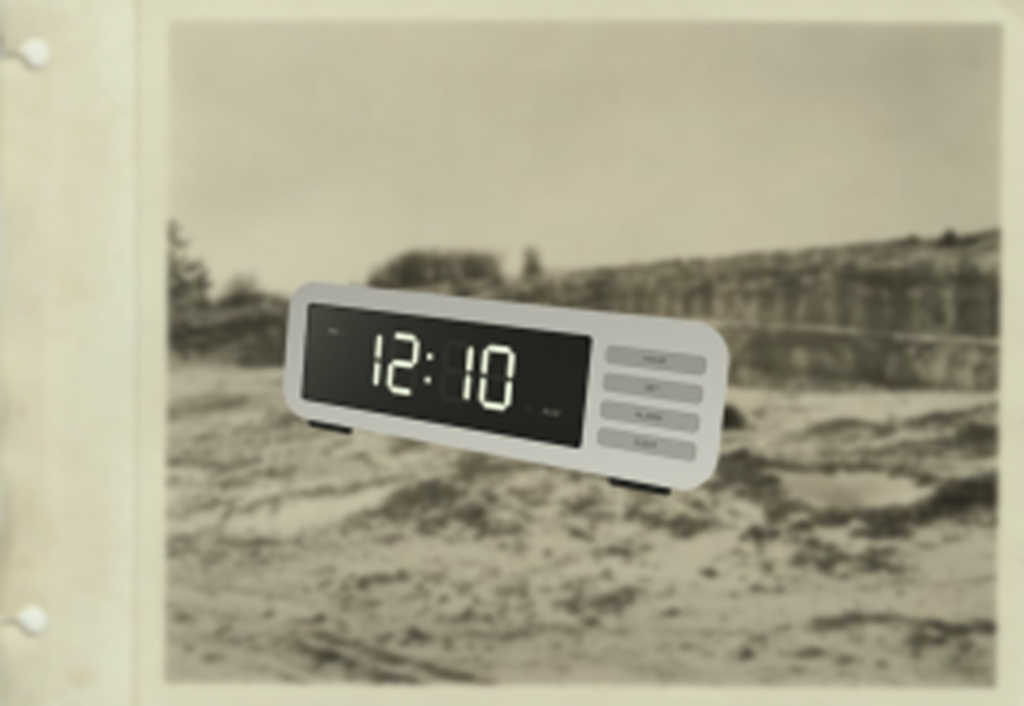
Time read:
12.10
